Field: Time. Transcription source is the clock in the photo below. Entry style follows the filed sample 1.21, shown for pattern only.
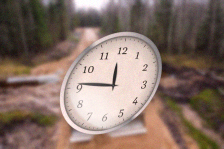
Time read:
11.46
